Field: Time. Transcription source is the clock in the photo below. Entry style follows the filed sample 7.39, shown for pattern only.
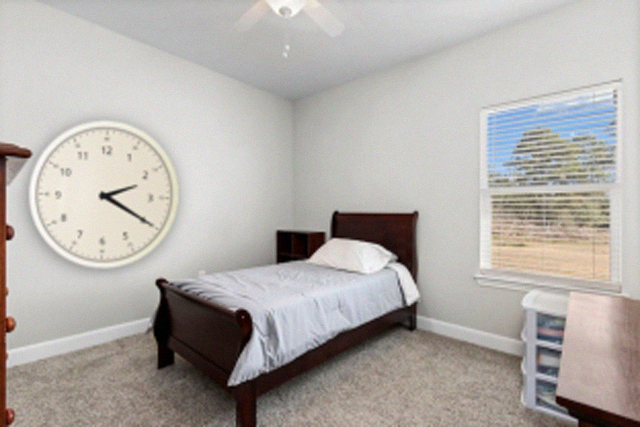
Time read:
2.20
